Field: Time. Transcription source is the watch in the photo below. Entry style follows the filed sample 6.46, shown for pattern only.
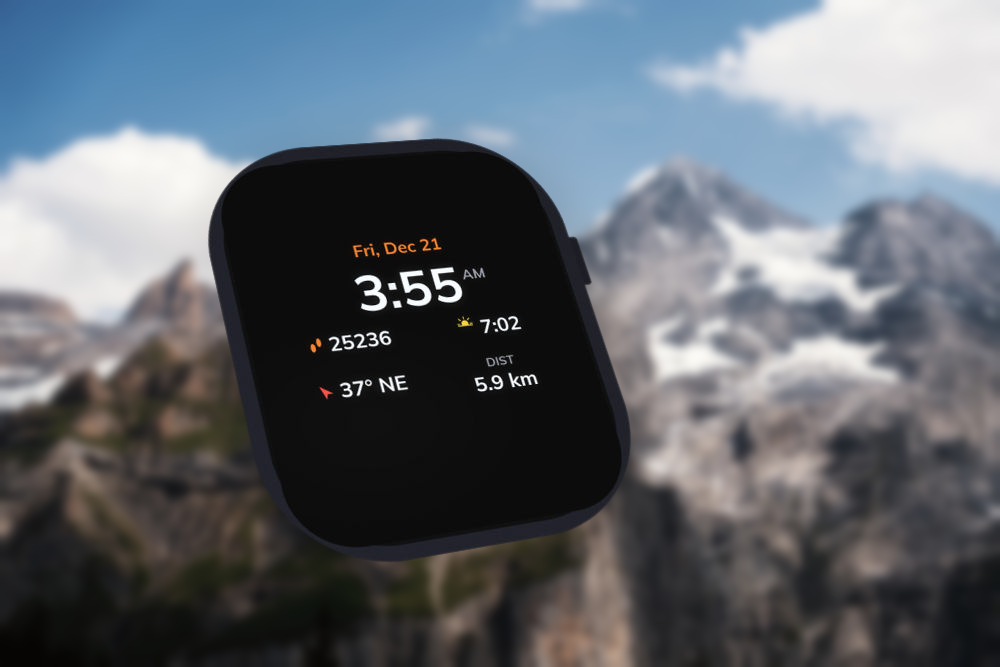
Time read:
3.55
